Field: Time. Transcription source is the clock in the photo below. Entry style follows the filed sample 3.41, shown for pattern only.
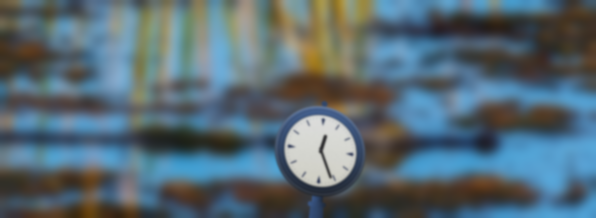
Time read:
12.26
